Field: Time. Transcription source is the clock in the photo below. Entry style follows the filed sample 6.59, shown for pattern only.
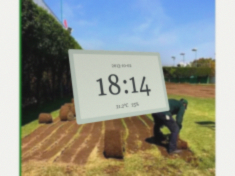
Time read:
18.14
